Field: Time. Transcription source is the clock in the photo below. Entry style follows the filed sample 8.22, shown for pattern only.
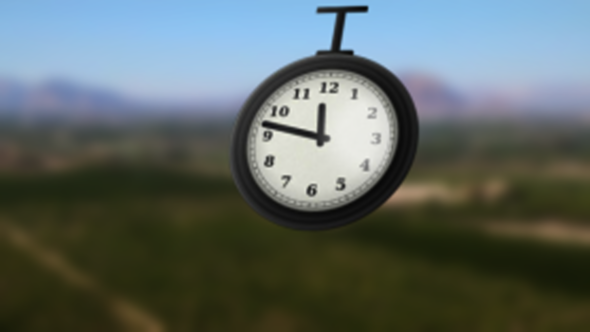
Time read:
11.47
